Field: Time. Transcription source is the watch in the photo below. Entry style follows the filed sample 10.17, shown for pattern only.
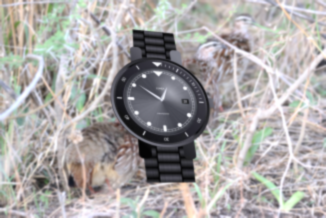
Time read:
12.51
